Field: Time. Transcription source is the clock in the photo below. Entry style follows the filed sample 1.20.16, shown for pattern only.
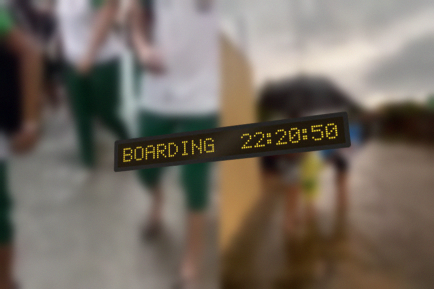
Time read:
22.20.50
